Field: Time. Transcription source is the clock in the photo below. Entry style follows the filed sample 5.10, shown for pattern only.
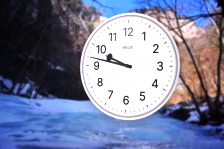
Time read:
9.47
